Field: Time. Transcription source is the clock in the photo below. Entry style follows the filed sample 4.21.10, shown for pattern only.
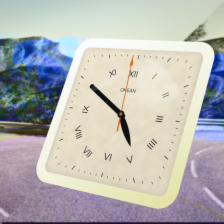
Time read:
4.49.59
